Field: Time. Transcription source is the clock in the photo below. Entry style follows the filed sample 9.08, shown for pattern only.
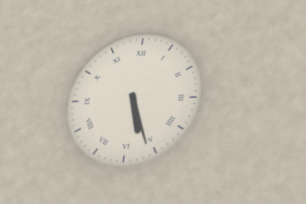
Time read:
5.26
